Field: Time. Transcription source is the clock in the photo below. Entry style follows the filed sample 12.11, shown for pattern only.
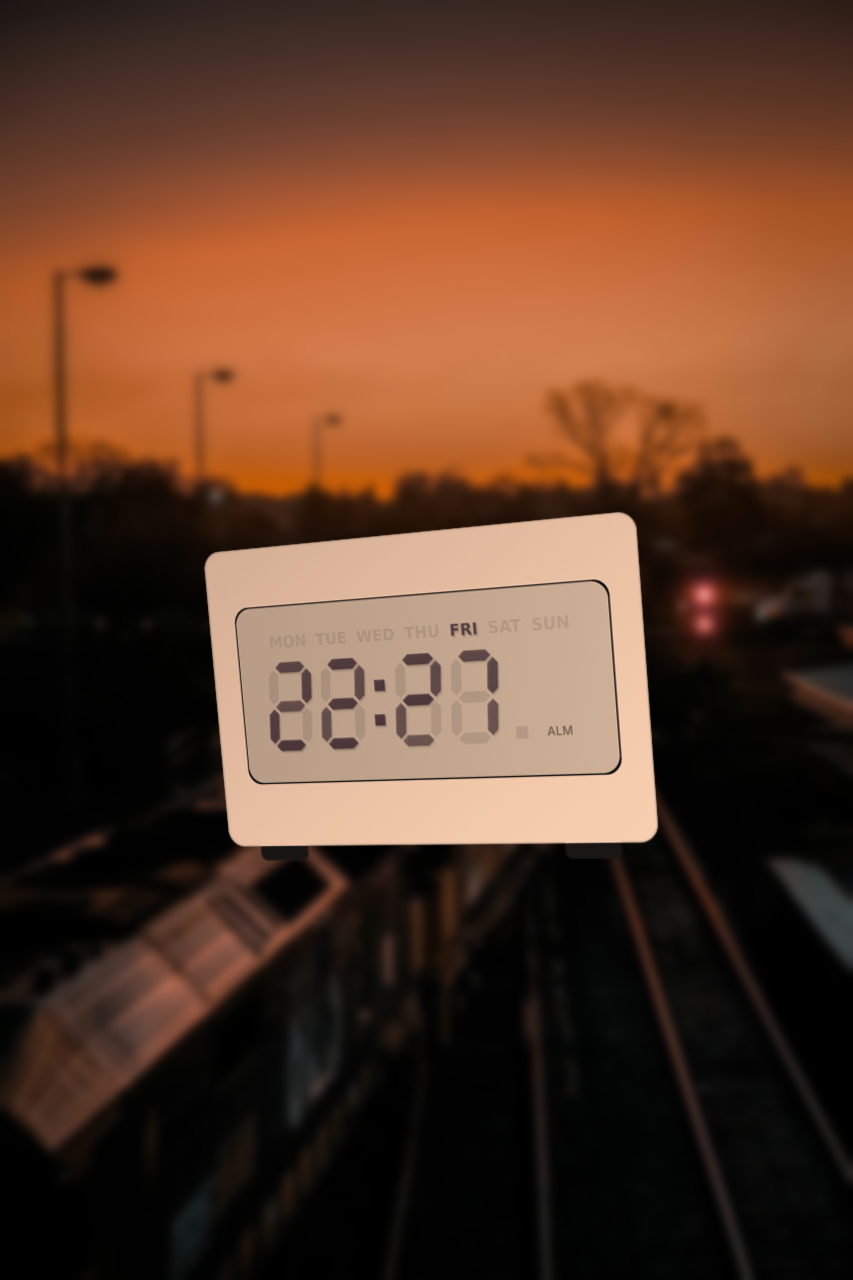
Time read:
22.27
